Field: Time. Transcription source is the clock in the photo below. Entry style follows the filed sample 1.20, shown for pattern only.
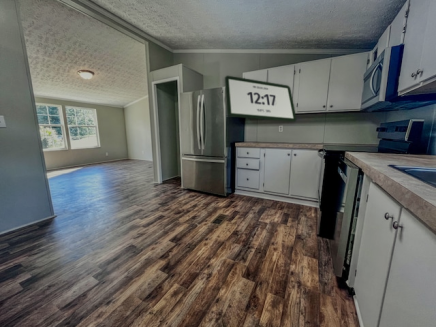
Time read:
12.17
